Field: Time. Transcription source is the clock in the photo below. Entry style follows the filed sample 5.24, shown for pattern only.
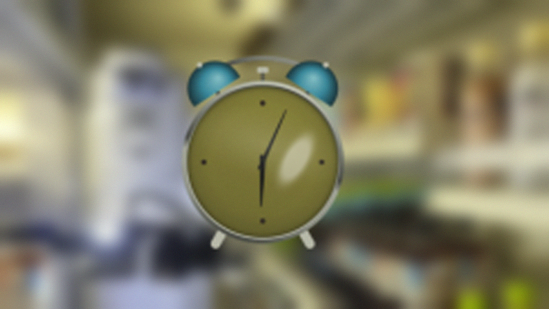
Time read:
6.04
